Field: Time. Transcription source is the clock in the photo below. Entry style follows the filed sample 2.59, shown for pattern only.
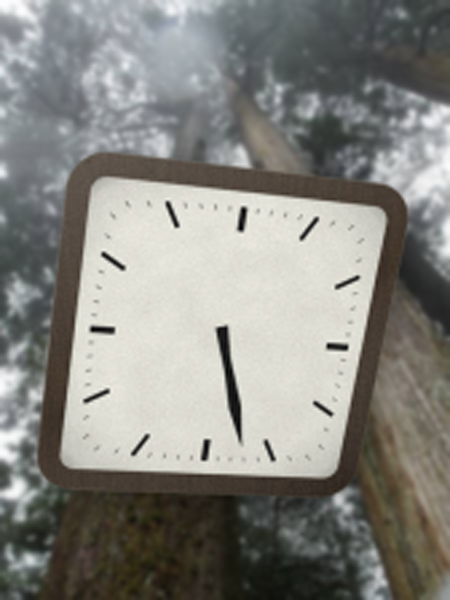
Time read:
5.27
